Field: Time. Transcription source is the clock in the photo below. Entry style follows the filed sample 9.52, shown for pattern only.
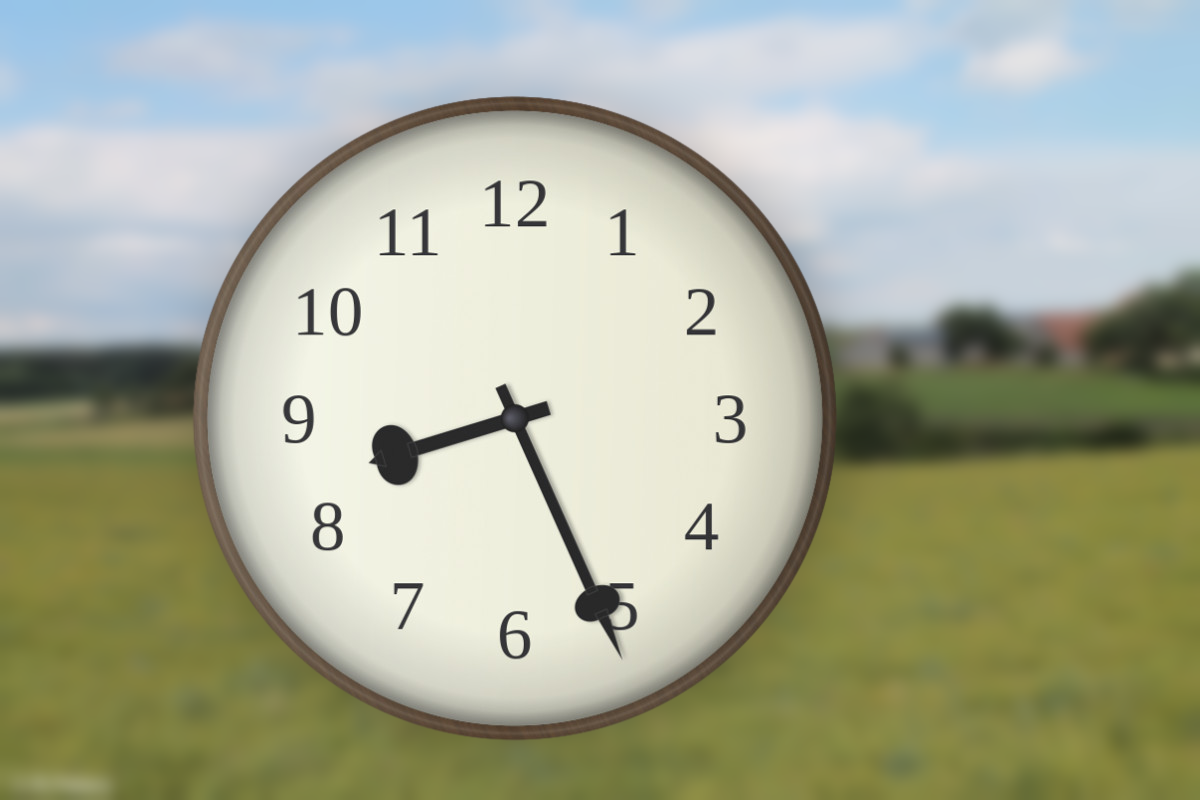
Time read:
8.26
